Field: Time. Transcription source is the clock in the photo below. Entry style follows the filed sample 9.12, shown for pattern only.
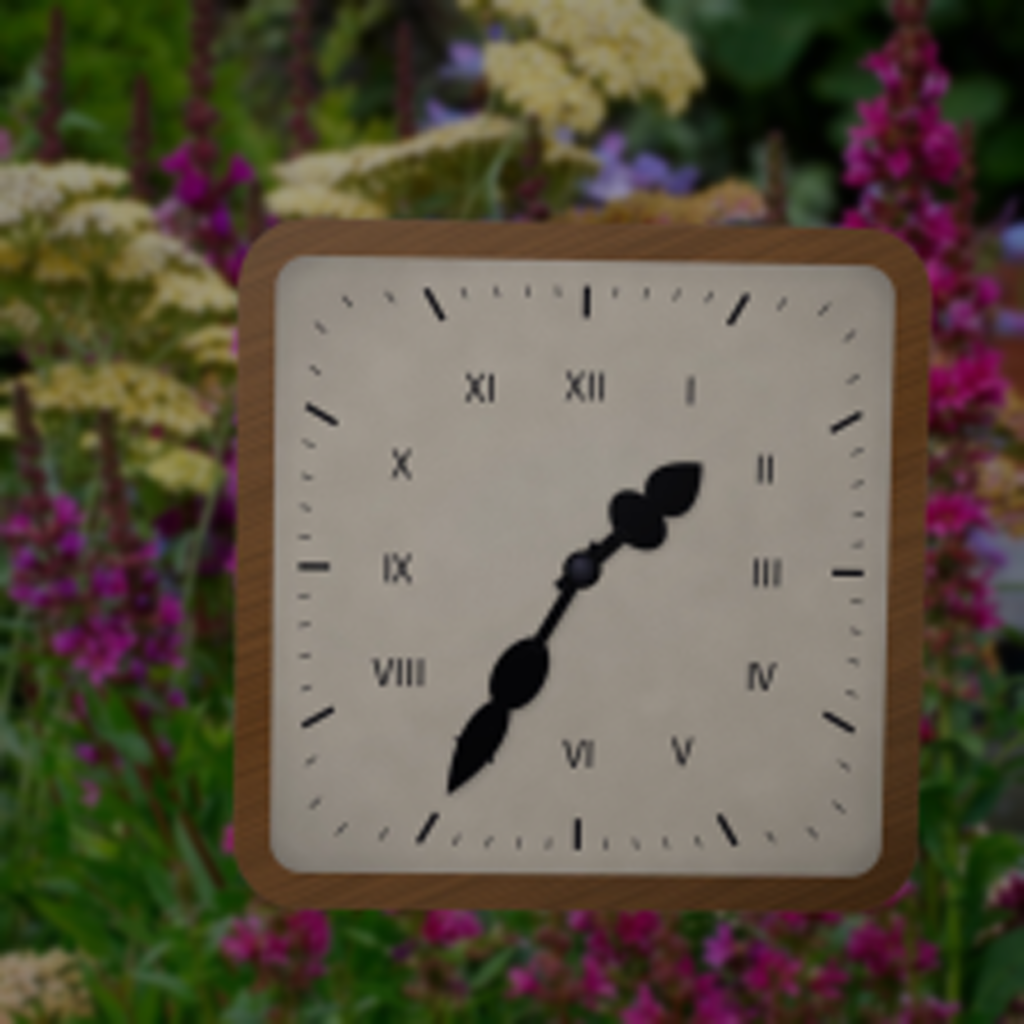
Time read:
1.35
